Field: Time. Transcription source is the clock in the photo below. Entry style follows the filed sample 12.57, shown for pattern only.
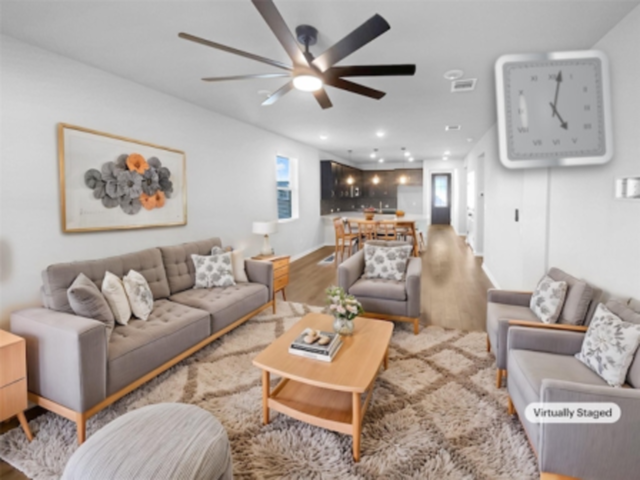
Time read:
5.02
